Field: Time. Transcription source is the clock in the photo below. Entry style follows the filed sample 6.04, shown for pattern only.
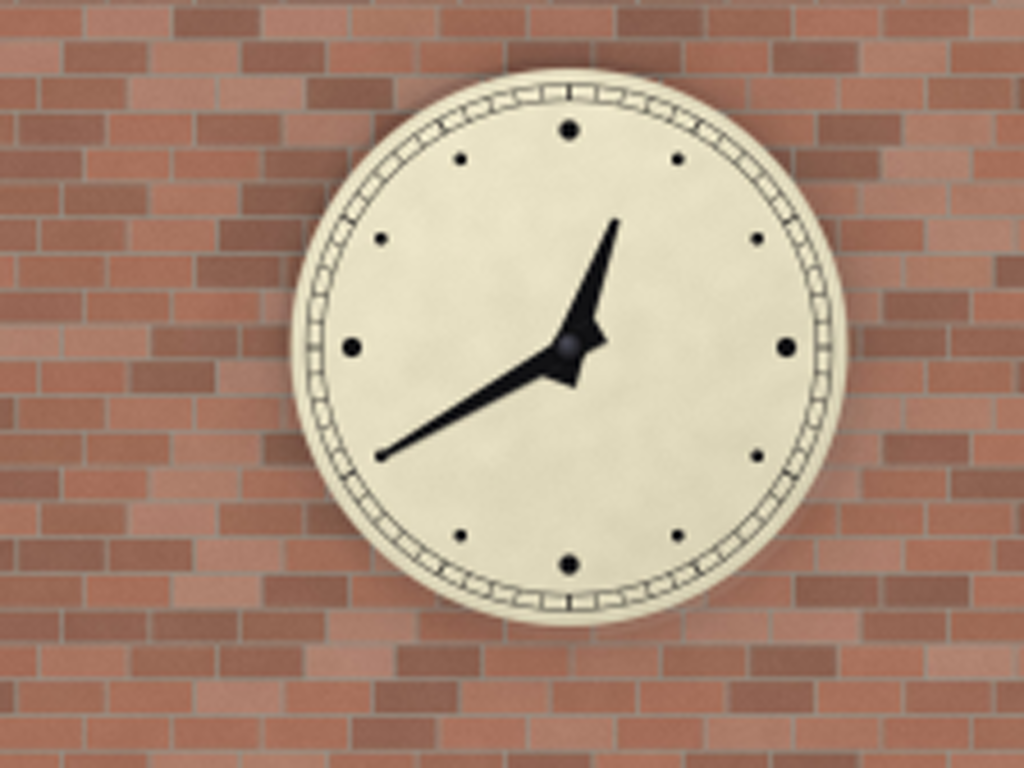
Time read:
12.40
